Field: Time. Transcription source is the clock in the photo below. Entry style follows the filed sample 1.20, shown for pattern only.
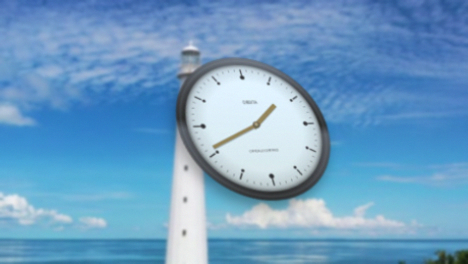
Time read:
1.41
